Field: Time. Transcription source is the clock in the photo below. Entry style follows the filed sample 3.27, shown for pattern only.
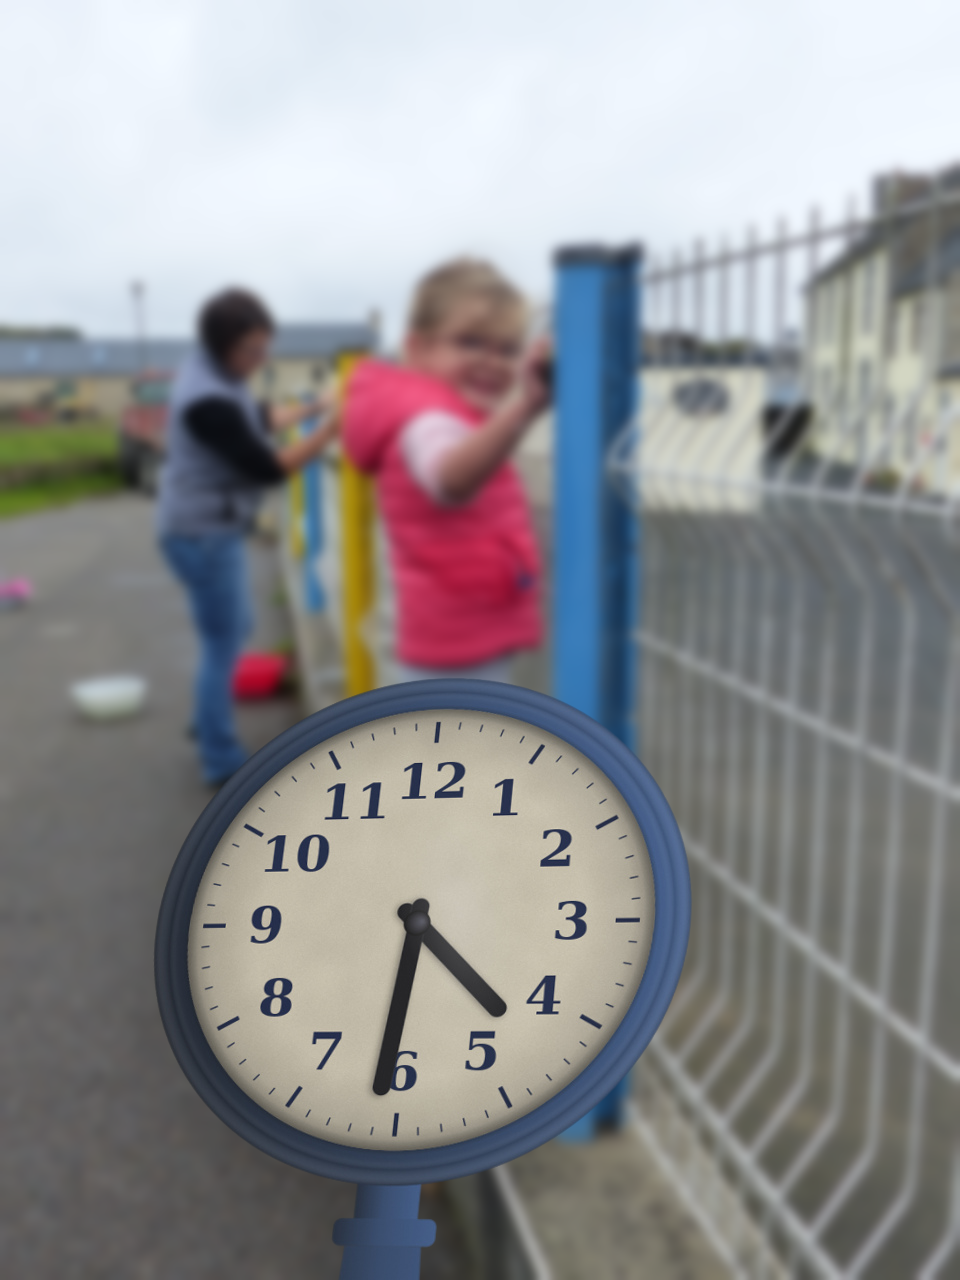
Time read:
4.31
